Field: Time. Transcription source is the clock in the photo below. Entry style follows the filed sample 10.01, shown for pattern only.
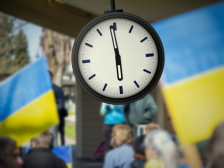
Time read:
5.59
